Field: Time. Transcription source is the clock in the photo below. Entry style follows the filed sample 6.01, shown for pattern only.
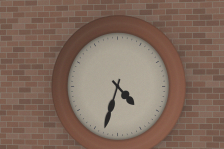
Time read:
4.33
